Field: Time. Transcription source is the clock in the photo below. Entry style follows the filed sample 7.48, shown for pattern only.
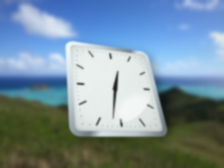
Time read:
12.32
